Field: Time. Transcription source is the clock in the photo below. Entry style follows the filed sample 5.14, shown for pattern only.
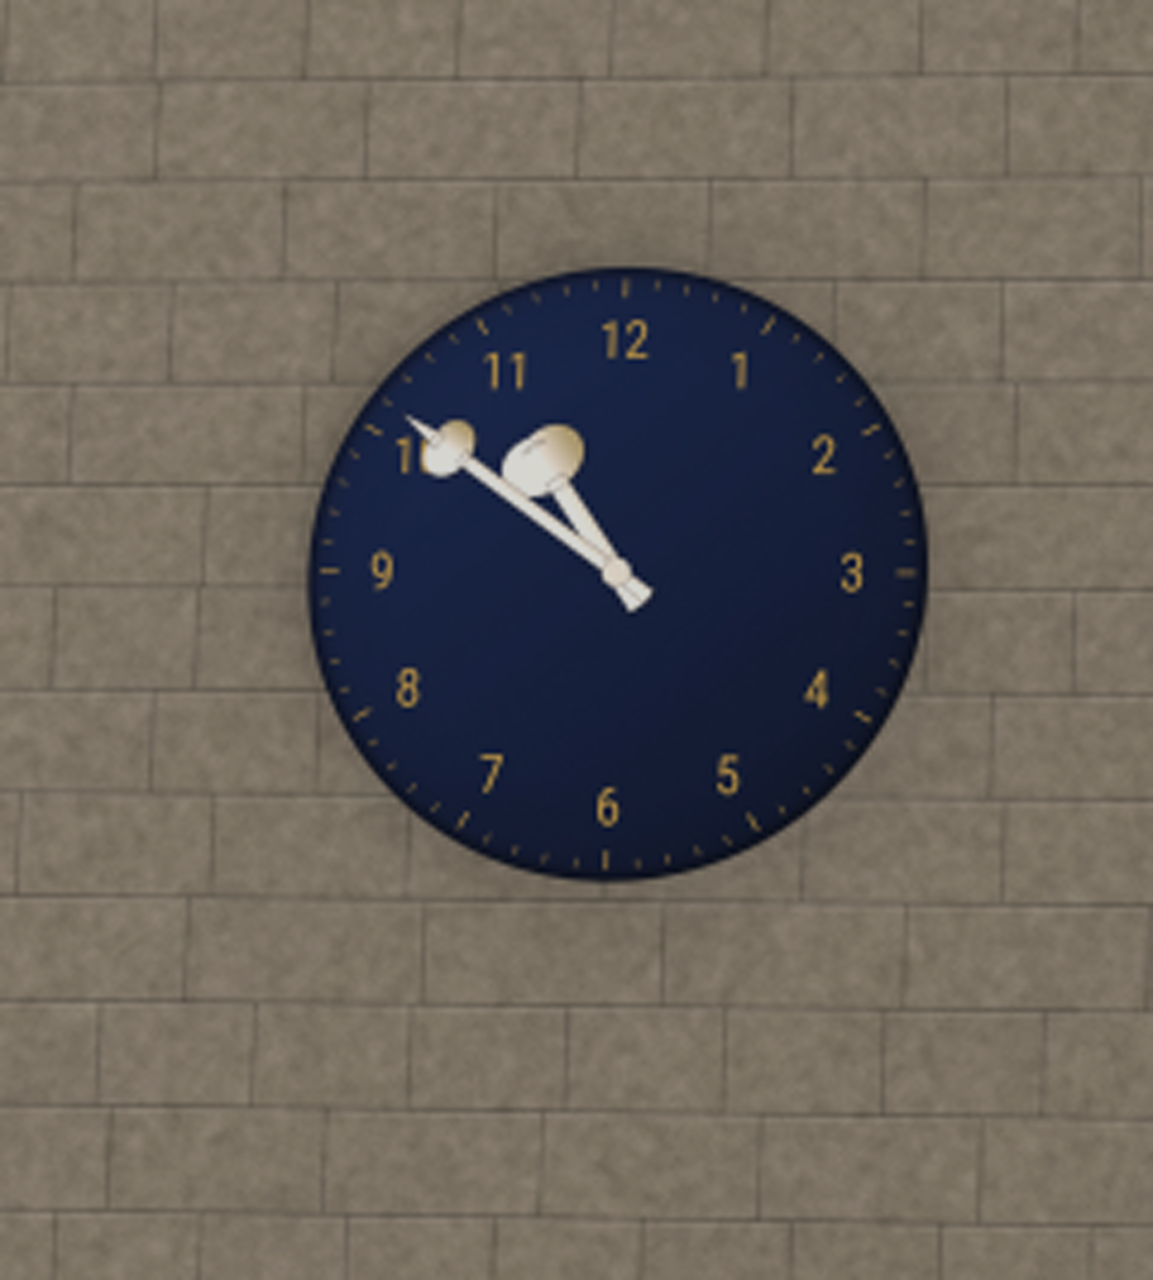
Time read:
10.51
